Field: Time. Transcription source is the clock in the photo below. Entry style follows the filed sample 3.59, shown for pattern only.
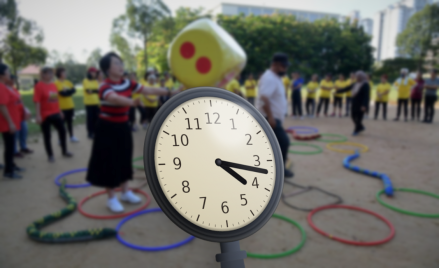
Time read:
4.17
